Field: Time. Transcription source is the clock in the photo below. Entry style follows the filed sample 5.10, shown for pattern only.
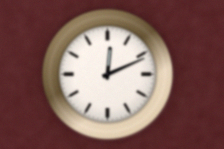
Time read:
12.11
